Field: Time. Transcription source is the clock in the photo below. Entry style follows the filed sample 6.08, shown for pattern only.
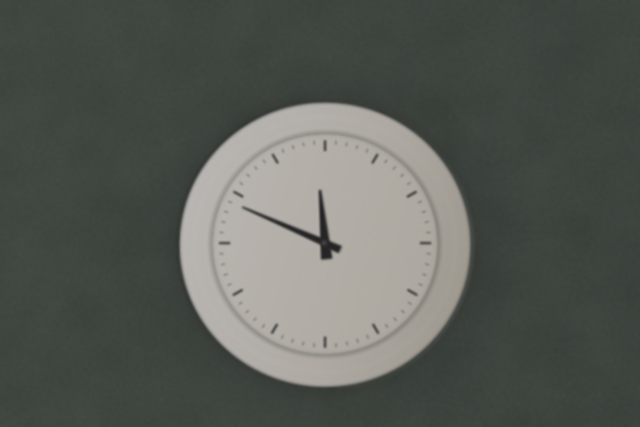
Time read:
11.49
